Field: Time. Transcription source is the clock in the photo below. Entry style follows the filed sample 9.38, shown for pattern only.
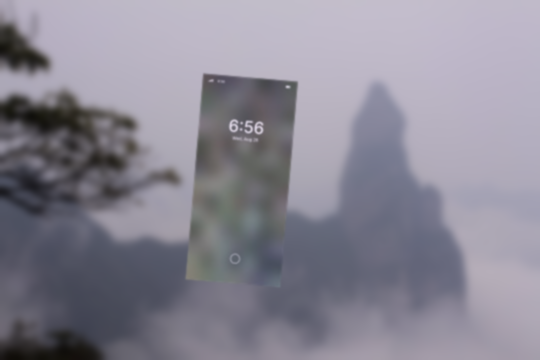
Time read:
6.56
